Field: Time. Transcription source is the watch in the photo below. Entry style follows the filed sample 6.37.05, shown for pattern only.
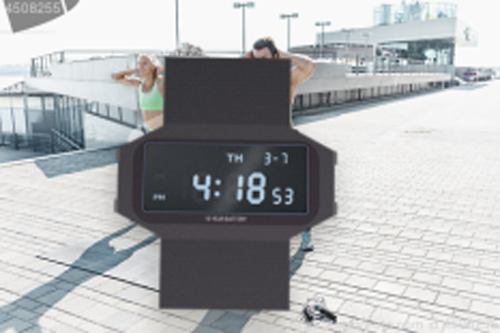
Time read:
4.18.53
